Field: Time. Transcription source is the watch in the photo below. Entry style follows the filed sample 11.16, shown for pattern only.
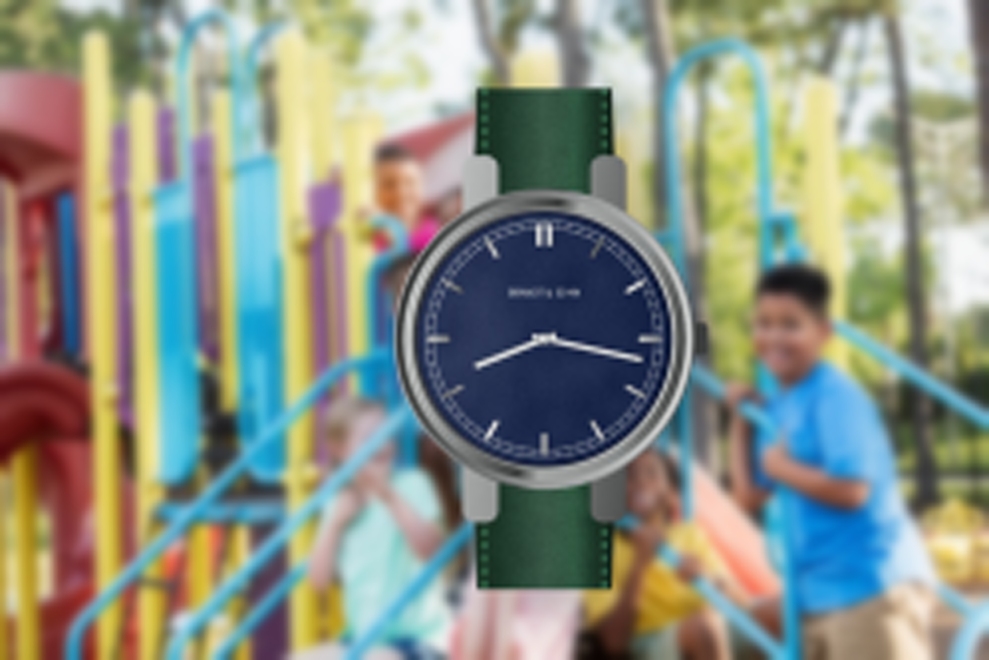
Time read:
8.17
